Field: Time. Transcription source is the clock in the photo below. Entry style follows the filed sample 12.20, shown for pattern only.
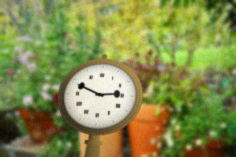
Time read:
2.49
